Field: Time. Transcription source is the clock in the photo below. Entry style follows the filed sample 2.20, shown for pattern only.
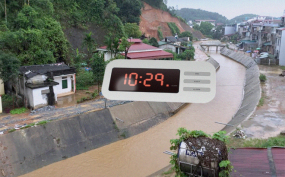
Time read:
10.29
